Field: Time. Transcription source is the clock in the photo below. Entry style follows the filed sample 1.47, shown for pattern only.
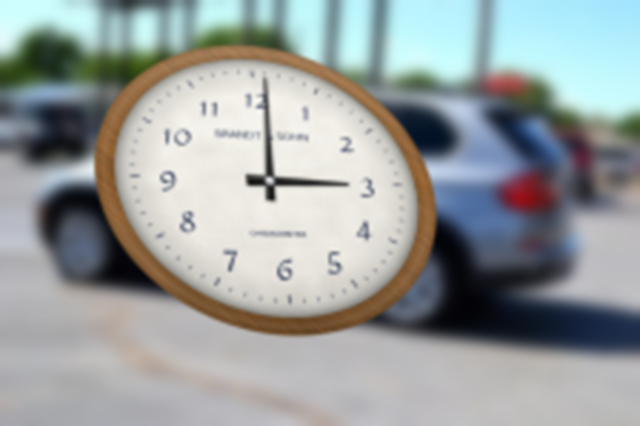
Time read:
3.01
